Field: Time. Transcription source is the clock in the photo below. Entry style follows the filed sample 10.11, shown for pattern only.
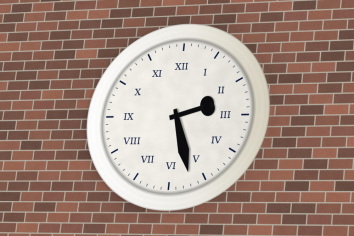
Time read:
2.27
